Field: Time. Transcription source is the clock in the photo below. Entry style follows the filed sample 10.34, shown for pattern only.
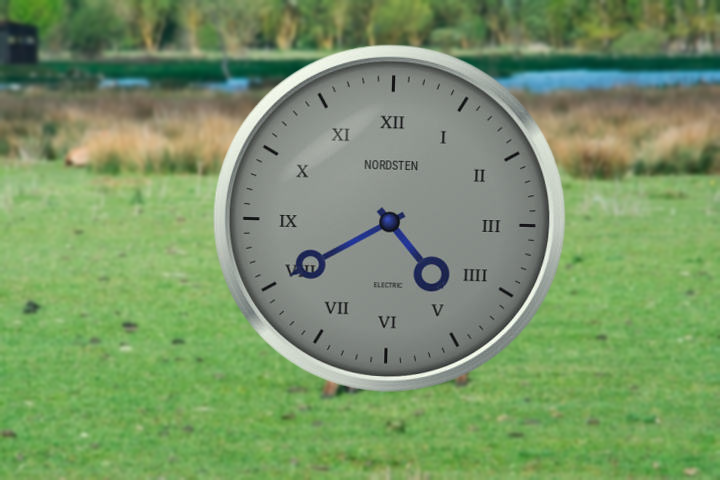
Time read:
4.40
